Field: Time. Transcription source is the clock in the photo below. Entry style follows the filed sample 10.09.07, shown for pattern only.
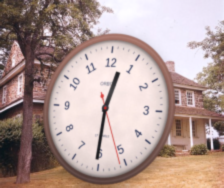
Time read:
12.30.26
